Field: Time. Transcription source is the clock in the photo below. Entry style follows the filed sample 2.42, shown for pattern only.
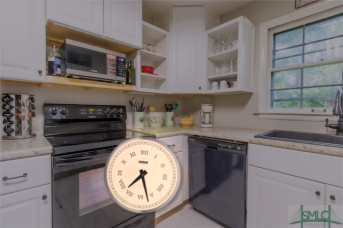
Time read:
7.27
